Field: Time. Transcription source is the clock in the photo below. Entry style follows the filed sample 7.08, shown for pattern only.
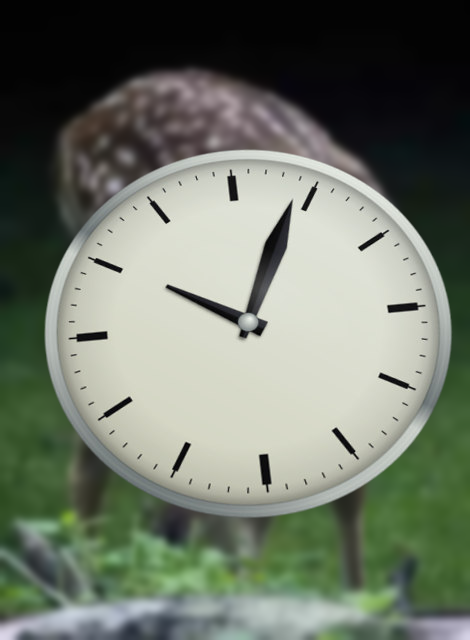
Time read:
10.04
